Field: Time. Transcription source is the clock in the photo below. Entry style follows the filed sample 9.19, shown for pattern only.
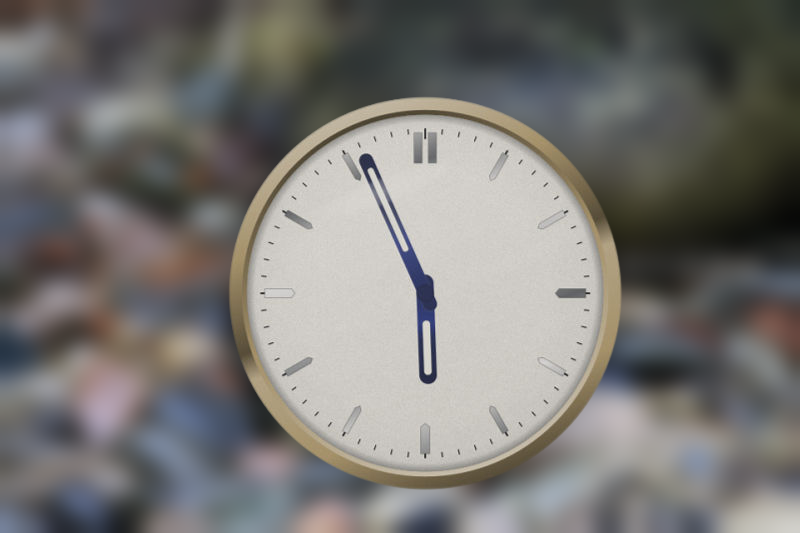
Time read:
5.56
